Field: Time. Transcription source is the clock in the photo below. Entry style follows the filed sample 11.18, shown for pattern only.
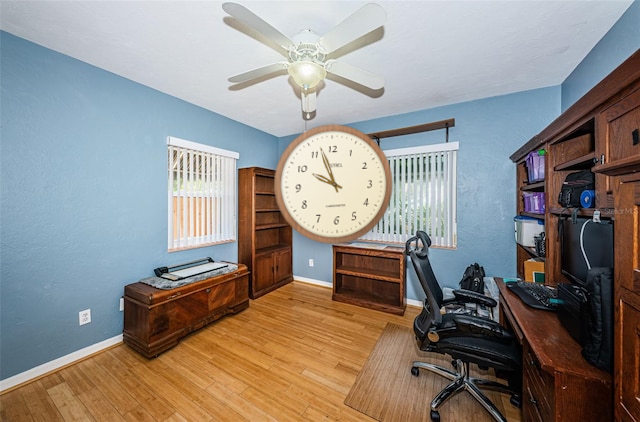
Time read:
9.57
